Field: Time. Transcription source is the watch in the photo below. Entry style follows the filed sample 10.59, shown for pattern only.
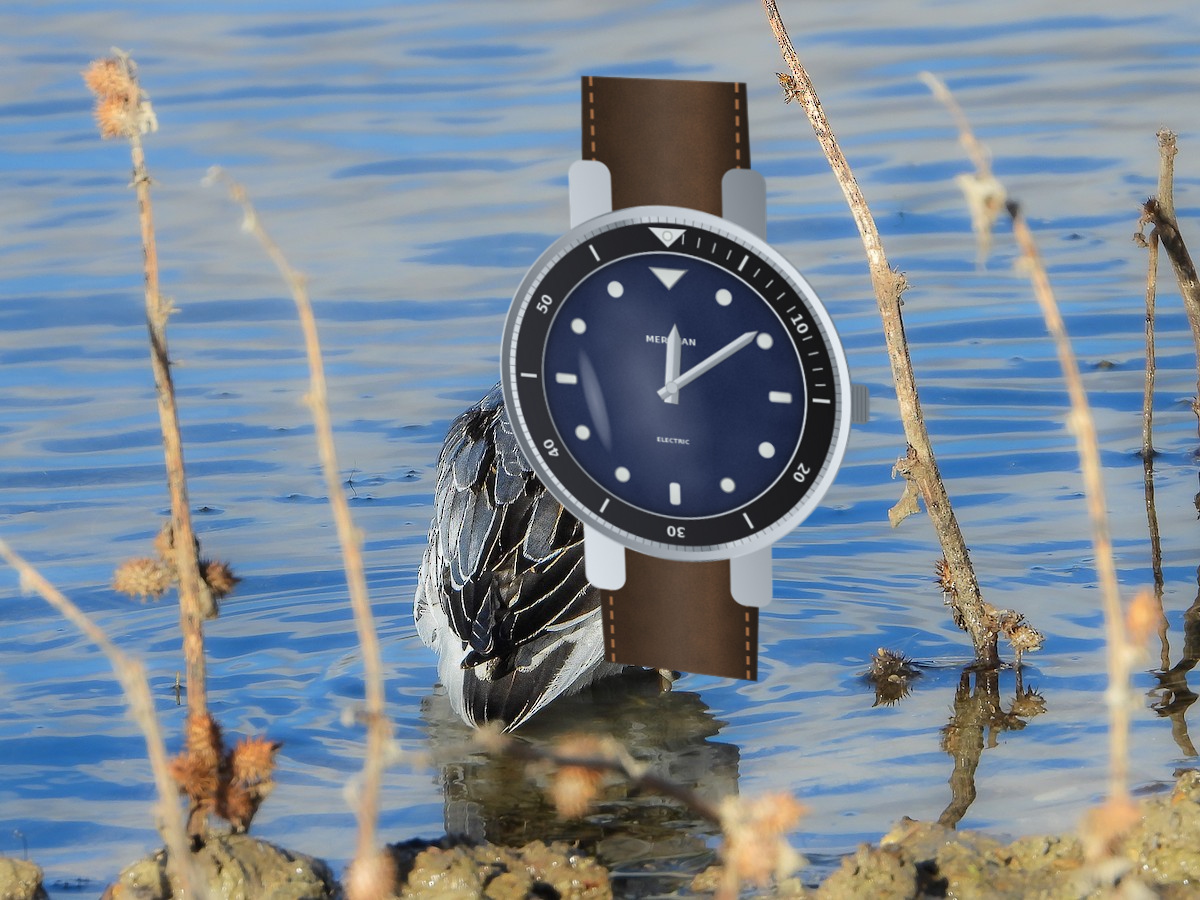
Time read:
12.09
